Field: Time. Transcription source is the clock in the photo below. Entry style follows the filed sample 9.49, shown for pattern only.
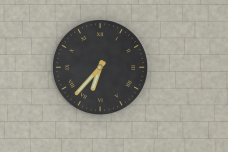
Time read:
6.37
